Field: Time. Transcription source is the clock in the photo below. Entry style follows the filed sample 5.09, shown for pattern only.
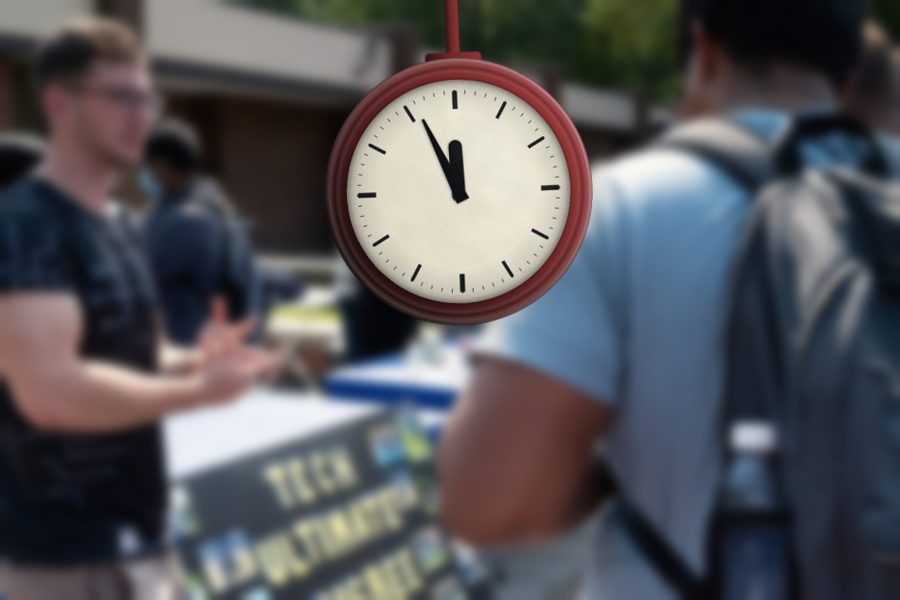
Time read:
11.56
